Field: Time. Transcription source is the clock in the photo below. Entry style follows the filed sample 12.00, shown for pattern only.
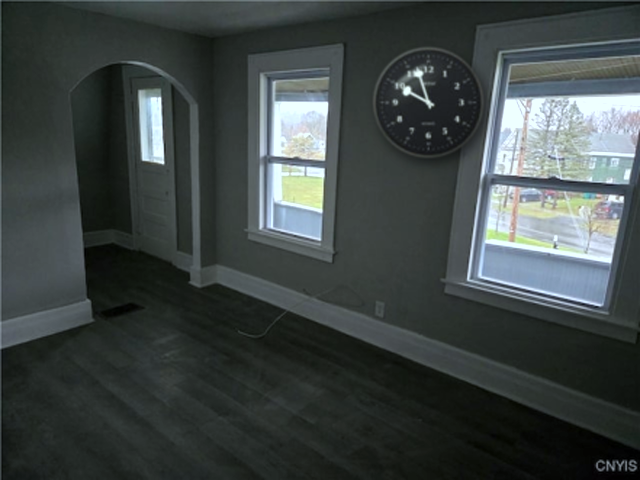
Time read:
9.57
